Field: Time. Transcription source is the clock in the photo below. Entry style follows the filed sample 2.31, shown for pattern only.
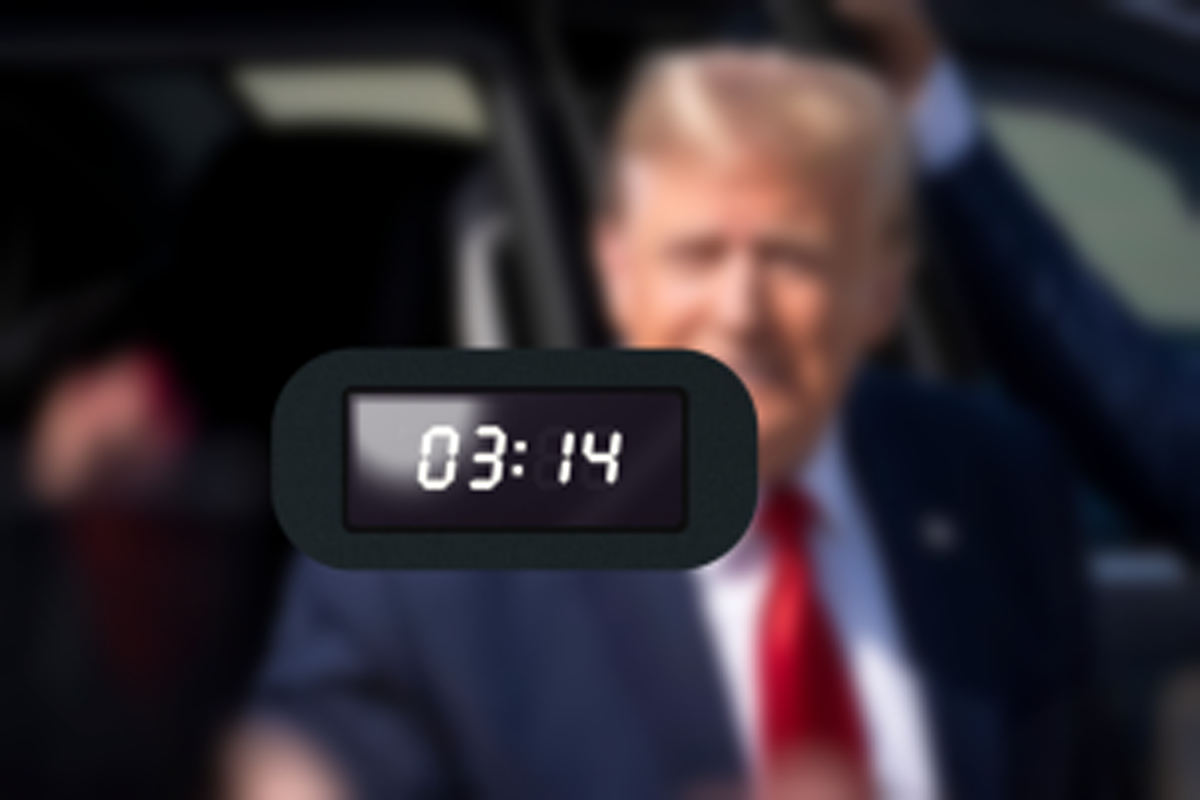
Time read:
3.14
